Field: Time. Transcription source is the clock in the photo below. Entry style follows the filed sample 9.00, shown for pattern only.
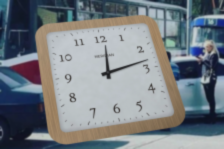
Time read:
12.13
